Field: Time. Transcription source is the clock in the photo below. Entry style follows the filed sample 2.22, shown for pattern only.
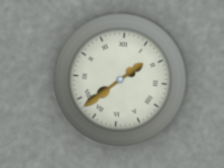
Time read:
1.38
